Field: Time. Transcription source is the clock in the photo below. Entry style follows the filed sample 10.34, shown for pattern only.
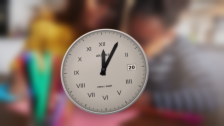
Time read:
12.05
